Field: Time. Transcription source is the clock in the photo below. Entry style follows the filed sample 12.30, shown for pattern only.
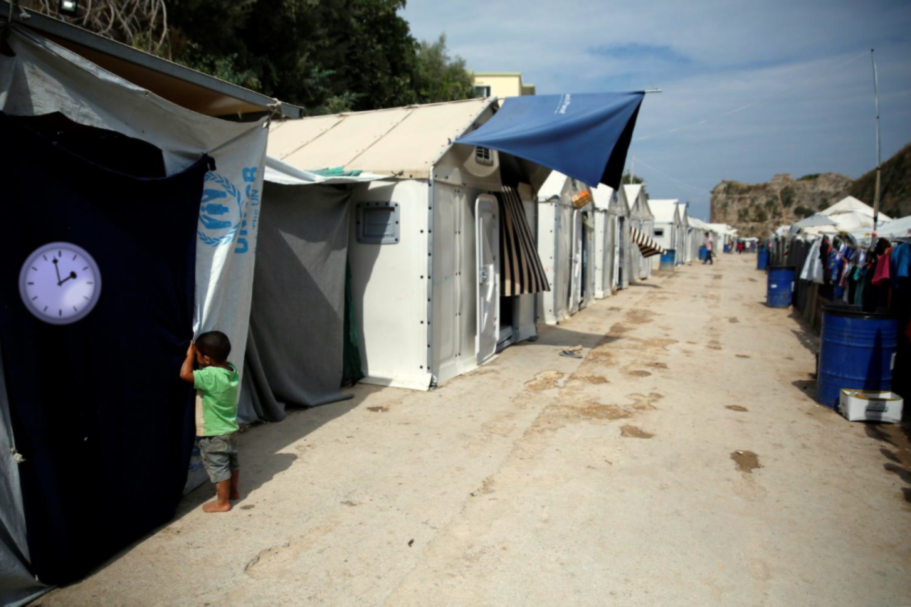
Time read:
1.58
